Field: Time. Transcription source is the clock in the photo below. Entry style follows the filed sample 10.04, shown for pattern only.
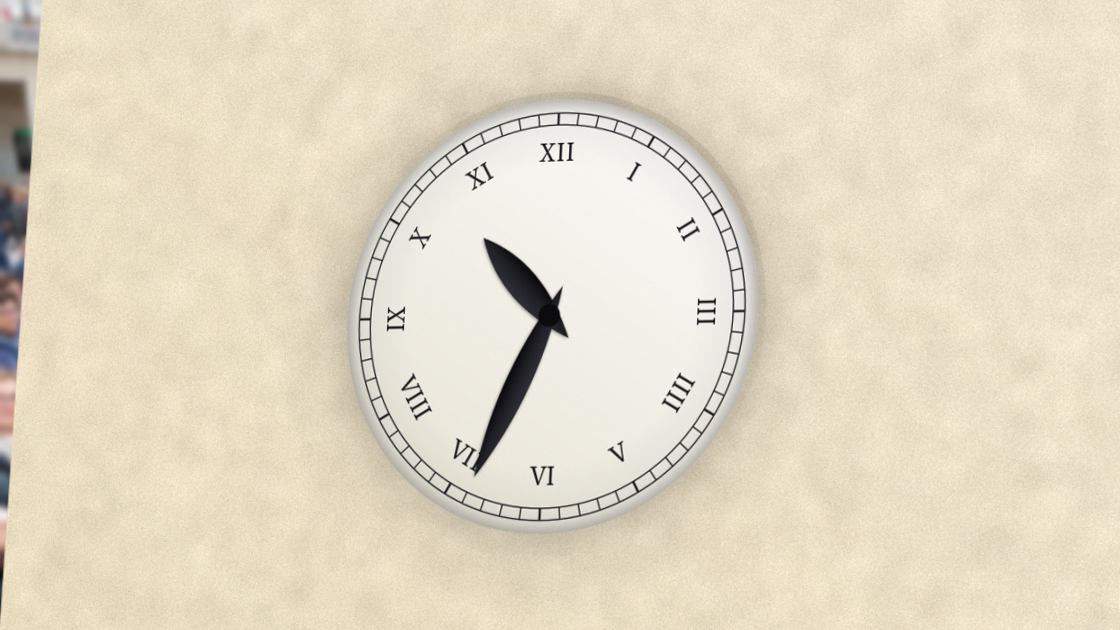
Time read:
10.34
